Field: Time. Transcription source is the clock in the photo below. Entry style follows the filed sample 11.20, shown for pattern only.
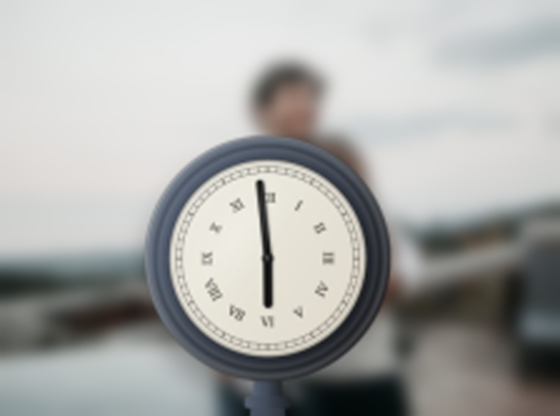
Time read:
5.59
